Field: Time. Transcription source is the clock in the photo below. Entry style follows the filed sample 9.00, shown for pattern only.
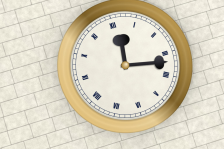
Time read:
12.17
